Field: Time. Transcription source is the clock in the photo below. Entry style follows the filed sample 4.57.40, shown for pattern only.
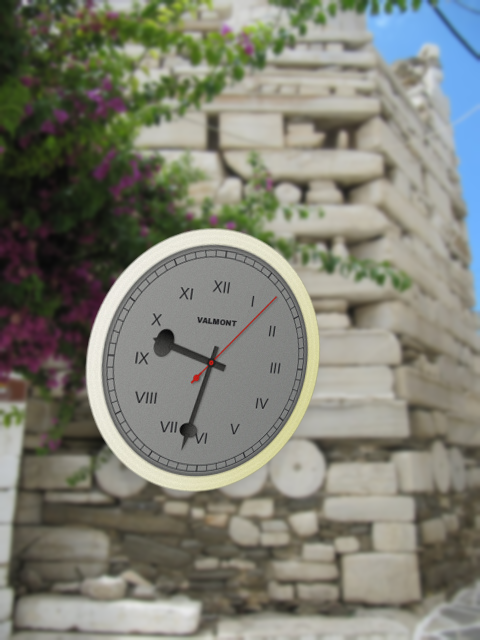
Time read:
9.32.07
